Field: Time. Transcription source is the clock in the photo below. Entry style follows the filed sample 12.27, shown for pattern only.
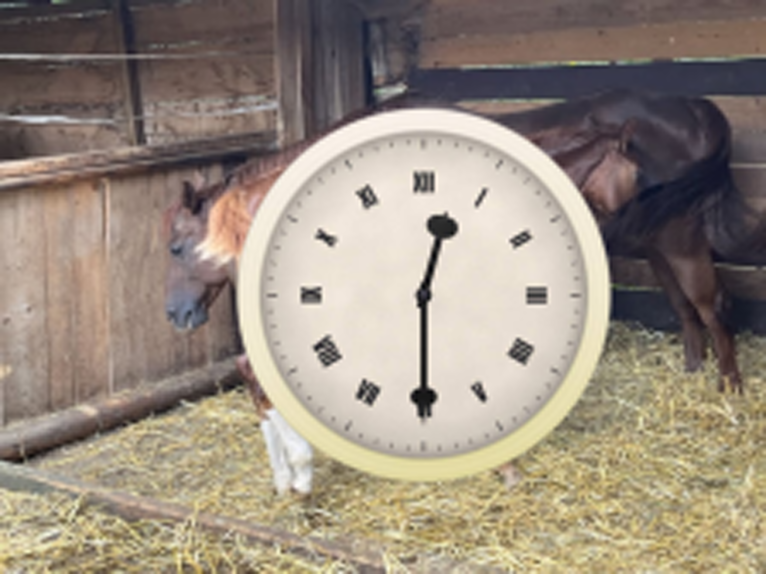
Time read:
12.30
